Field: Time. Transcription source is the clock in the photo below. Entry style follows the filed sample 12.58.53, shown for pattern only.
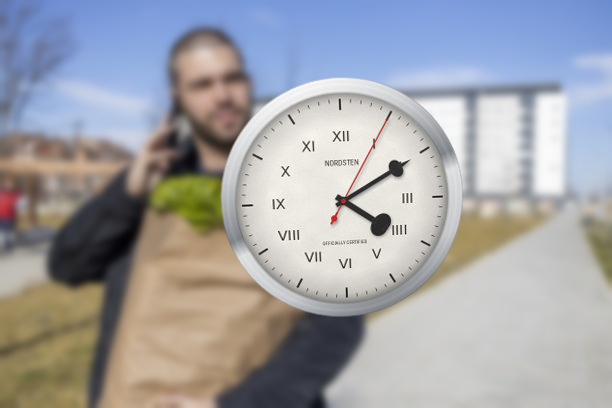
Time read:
4.10.05
